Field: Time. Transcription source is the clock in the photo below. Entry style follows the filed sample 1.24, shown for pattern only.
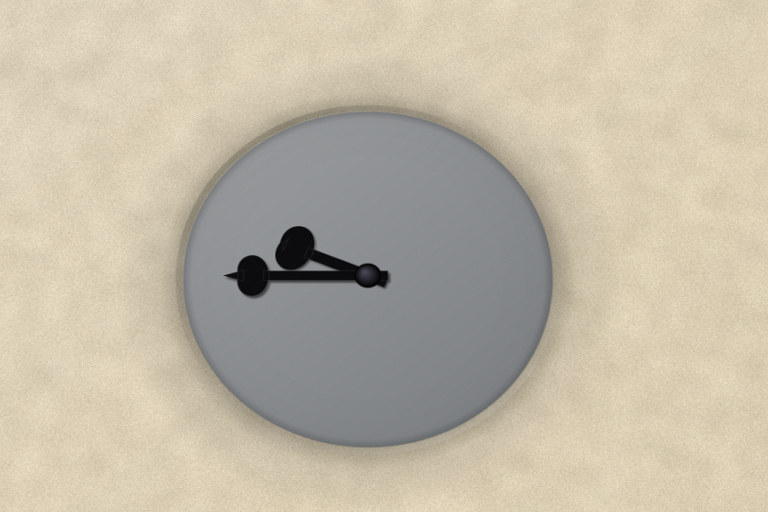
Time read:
9.45
